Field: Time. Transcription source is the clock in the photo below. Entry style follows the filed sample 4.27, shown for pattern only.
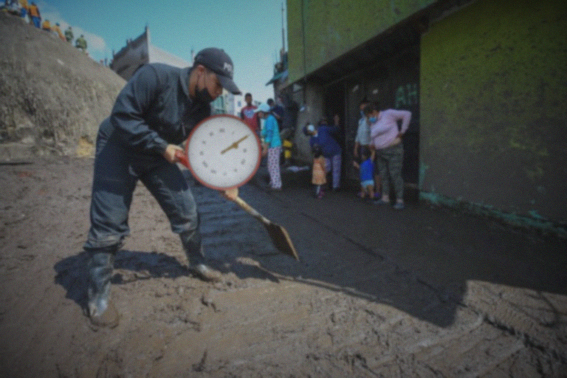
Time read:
2.10
